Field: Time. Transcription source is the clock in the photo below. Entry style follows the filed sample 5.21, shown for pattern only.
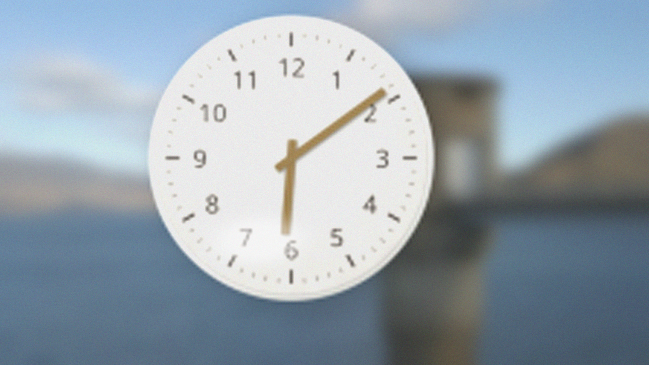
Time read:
6.09
